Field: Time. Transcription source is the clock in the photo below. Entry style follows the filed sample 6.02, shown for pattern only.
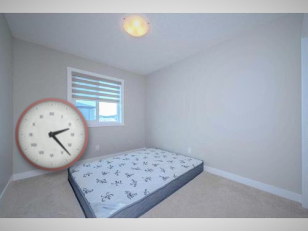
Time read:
2.23
